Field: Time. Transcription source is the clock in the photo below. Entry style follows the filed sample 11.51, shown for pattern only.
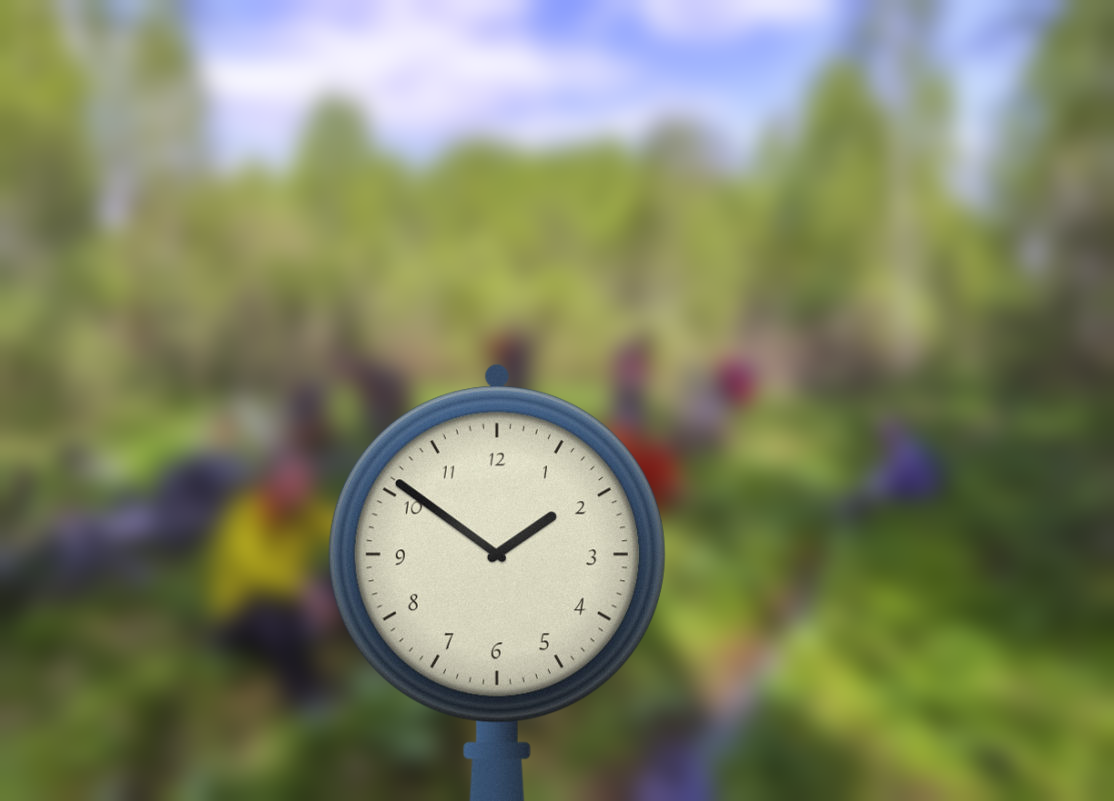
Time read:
1.51
